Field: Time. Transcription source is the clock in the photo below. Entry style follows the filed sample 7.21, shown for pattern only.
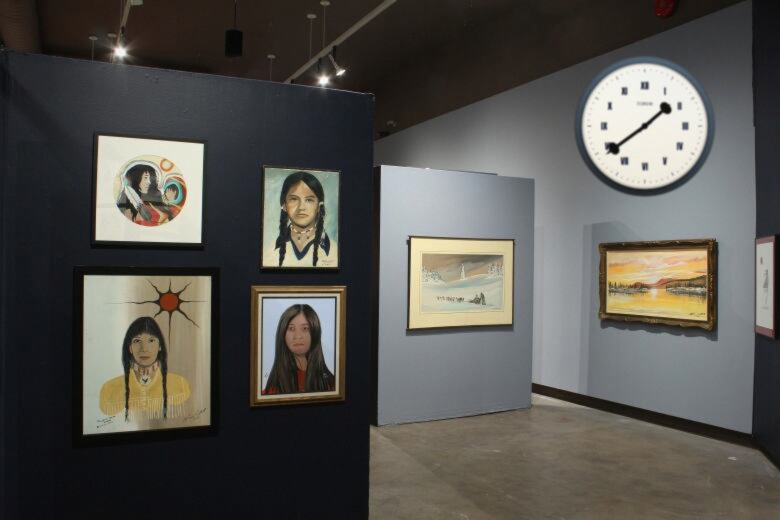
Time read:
1.39
